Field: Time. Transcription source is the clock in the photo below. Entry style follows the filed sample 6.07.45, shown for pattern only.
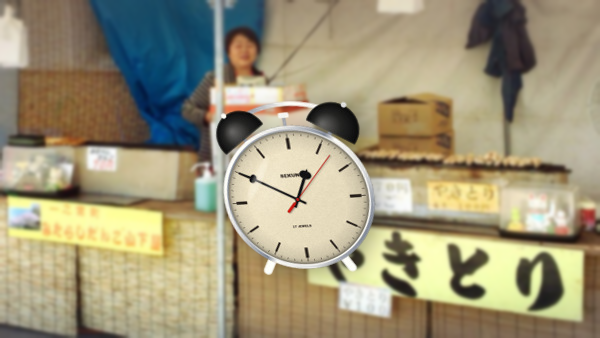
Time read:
12.50.07
